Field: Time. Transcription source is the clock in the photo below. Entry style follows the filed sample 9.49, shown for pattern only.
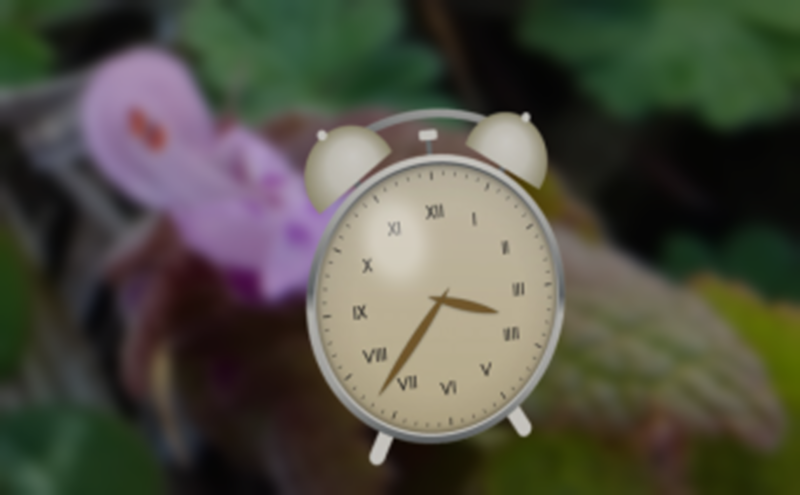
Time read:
3.37
